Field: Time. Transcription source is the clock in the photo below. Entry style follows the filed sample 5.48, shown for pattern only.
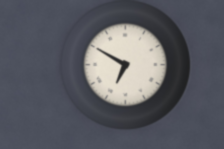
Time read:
6.50
